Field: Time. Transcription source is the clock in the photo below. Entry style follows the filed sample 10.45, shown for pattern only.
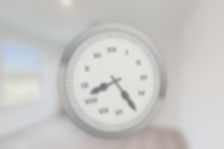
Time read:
8.25
